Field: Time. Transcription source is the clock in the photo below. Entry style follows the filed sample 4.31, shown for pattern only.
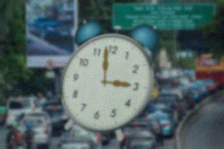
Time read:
2.58
